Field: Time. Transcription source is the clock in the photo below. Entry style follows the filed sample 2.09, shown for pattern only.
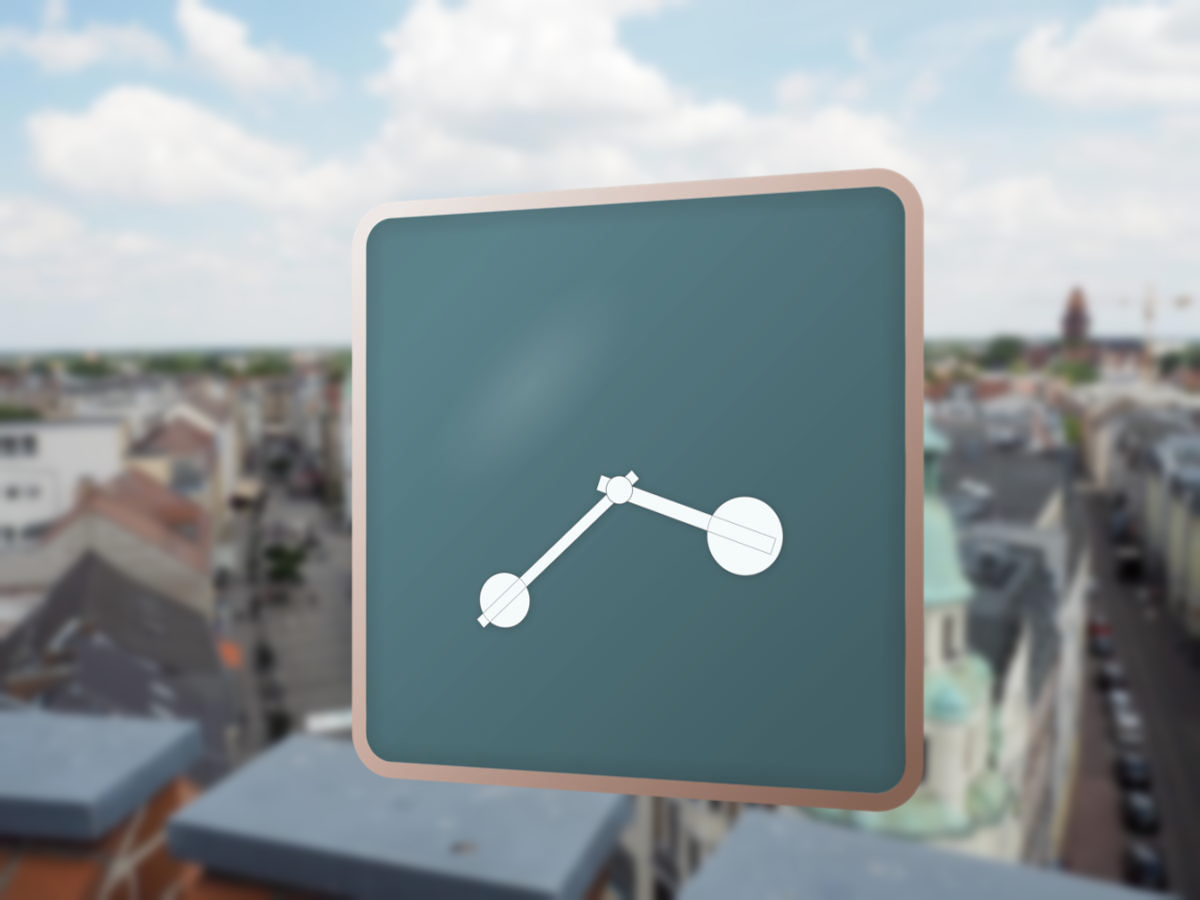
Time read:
3.38
